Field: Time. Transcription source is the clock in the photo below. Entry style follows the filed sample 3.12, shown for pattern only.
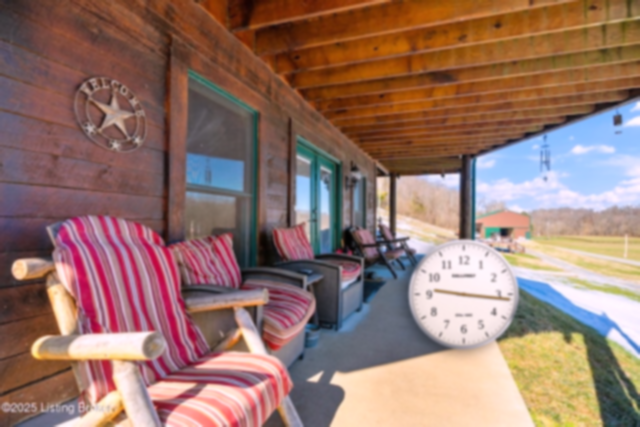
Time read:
9.16
